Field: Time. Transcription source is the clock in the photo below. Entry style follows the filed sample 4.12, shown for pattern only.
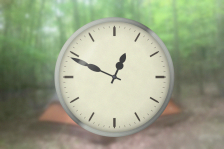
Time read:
12.49
